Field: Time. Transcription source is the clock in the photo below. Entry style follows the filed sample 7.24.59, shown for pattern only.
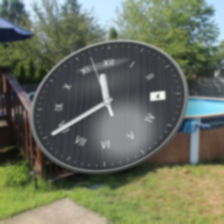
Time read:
11.39.57
